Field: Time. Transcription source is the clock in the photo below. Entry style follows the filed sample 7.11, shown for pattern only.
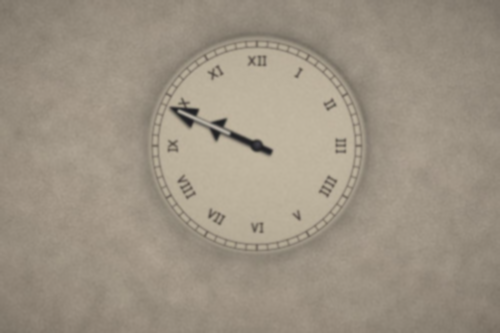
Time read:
9.49
